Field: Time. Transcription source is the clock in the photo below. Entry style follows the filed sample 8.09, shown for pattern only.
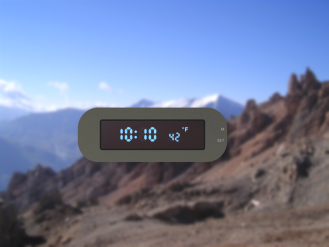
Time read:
10.10
